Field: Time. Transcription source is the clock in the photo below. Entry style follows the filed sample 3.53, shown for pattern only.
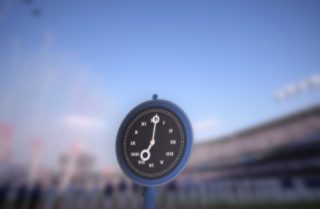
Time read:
7.01
